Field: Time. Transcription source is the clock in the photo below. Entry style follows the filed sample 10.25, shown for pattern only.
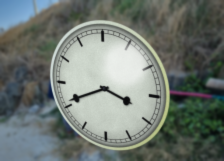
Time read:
3.41
